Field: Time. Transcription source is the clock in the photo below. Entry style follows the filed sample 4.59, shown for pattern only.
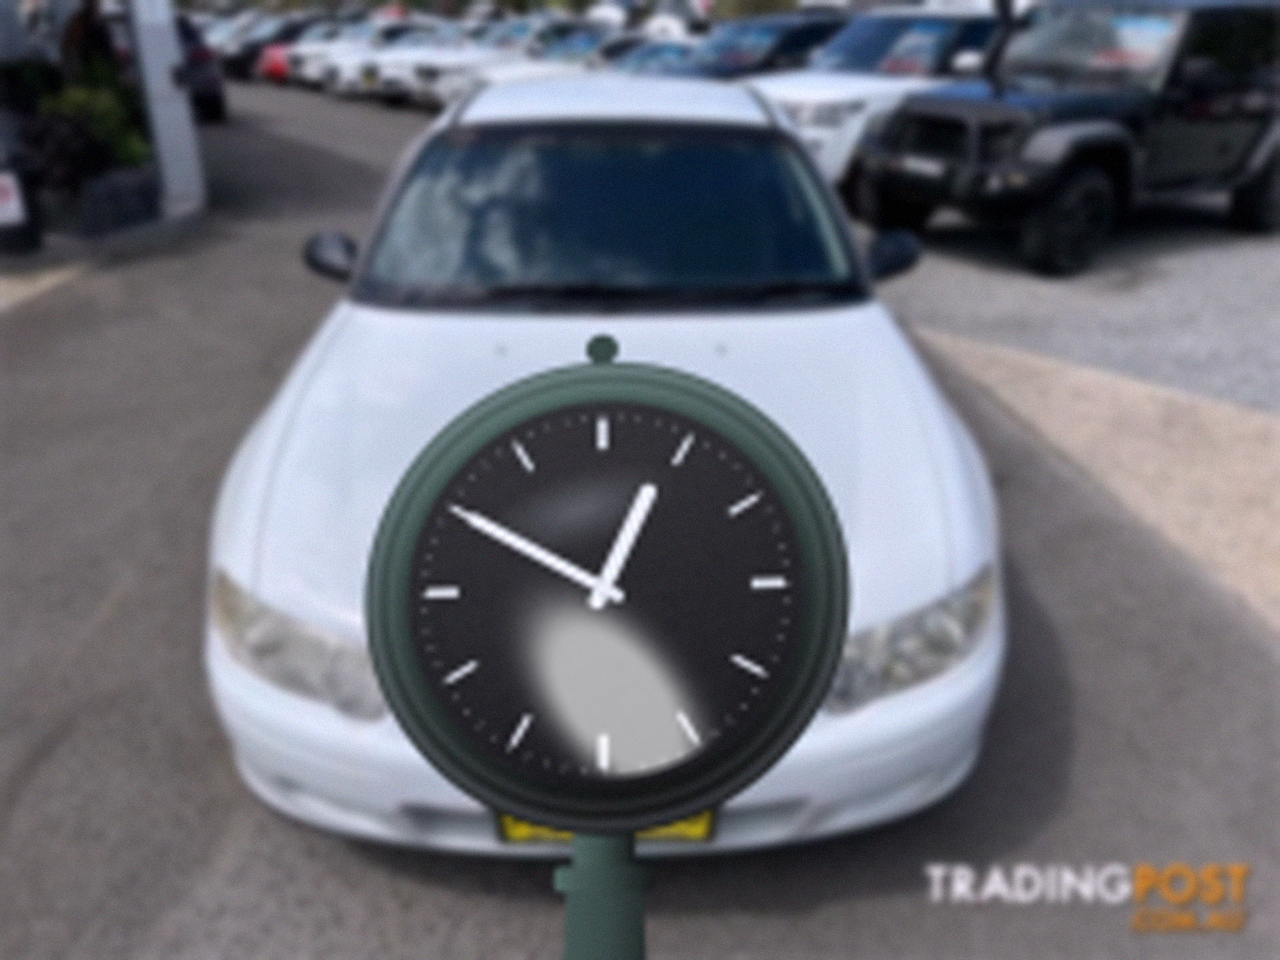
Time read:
12.50
